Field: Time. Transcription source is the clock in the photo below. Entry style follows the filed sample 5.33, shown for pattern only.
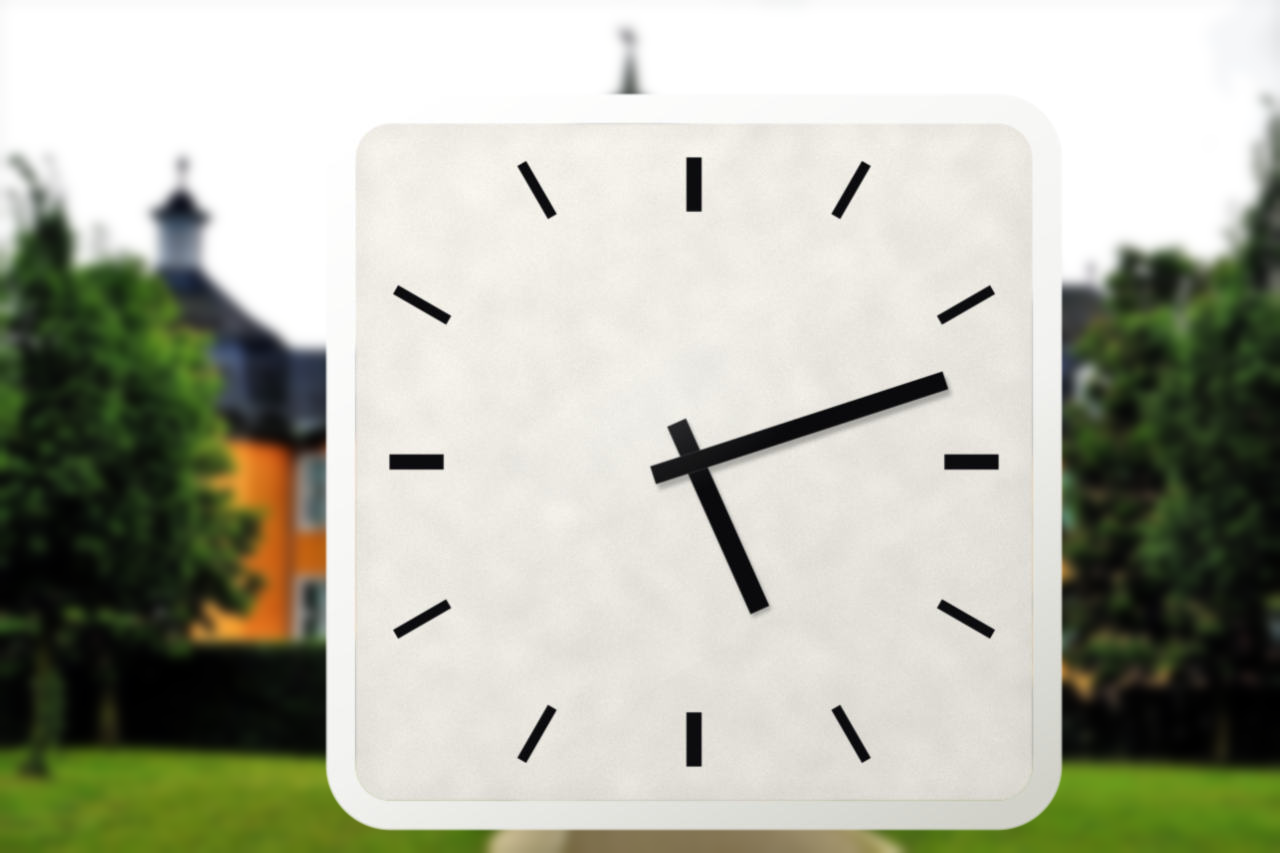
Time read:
5.12
